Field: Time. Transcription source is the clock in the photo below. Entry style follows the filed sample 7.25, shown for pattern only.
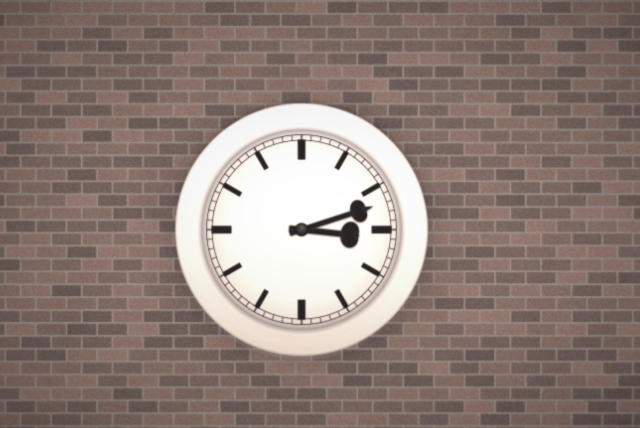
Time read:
3.12
